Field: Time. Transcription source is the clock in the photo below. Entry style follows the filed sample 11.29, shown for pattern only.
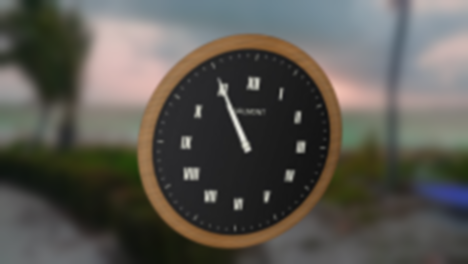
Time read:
10.55
